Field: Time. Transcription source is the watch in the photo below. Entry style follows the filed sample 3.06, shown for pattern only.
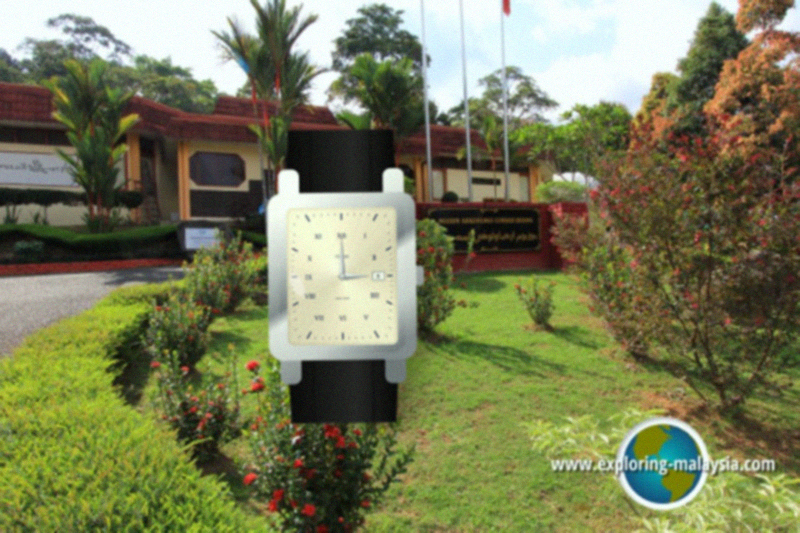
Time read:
3.00
